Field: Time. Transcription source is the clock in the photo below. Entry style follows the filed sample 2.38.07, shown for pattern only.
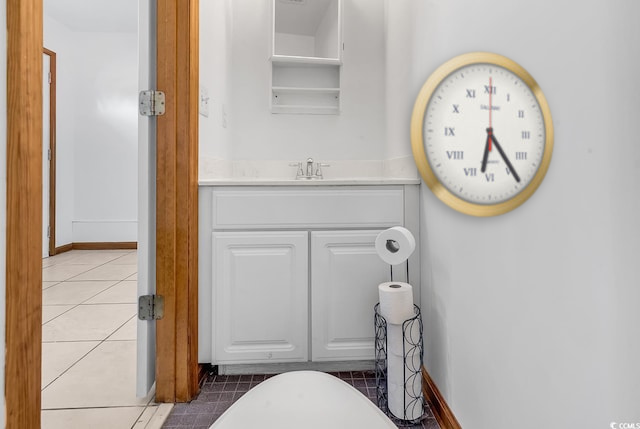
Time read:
6.24.00
